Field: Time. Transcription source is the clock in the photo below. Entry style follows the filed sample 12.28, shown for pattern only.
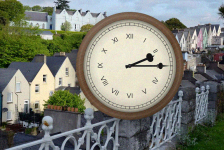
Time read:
2.15
